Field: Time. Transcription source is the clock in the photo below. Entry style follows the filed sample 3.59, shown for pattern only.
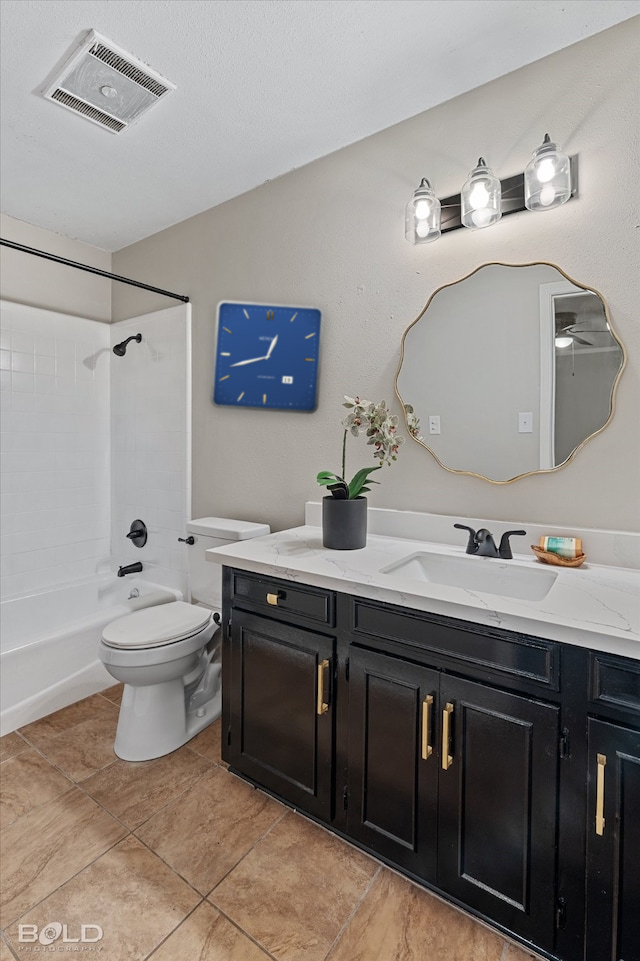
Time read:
12.42
